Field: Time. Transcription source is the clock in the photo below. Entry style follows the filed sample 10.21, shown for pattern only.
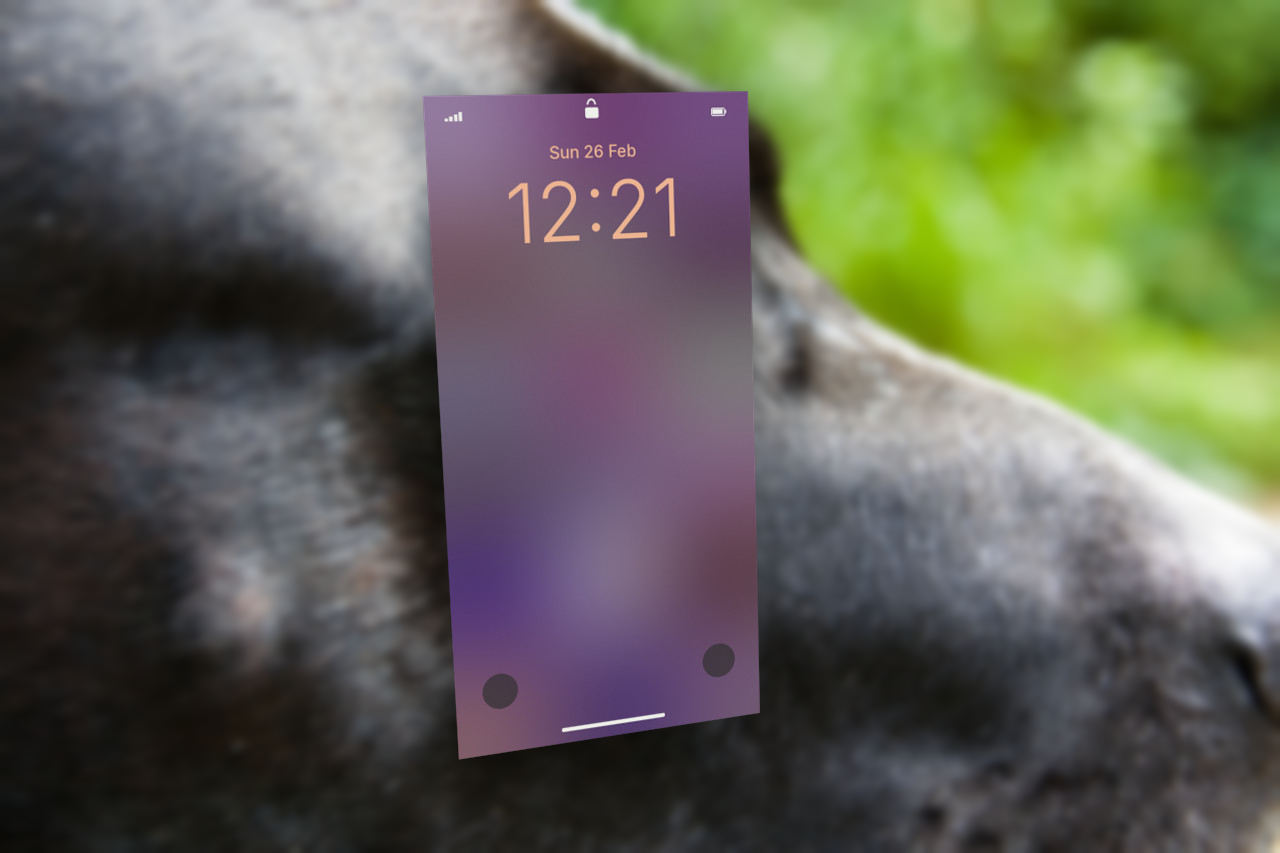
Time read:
12.21
